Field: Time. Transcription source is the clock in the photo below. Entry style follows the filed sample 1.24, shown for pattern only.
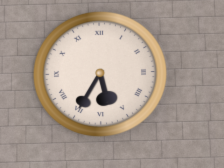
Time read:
5.35
